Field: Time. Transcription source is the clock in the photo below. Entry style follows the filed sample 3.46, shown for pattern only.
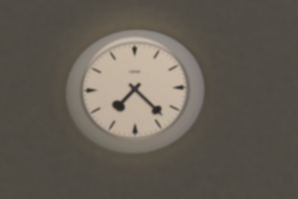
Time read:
7.23
